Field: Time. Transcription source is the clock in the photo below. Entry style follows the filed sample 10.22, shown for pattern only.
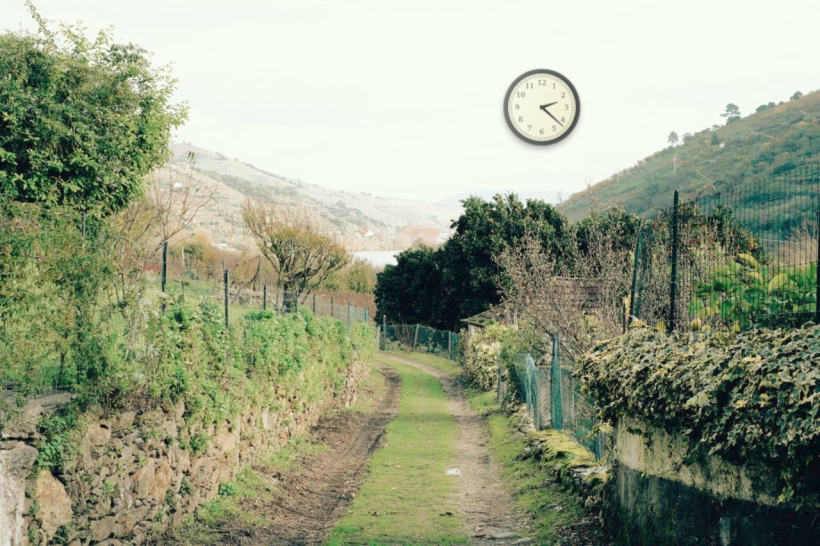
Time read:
2.22
